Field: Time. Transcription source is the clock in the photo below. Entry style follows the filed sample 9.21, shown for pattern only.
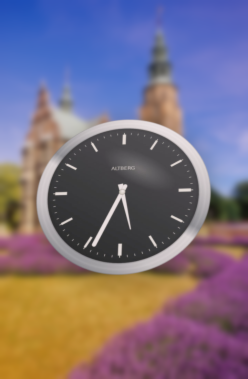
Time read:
5.34
